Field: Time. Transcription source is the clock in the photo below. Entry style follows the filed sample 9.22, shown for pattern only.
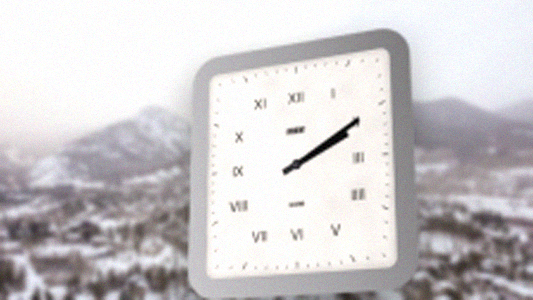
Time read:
2.10
